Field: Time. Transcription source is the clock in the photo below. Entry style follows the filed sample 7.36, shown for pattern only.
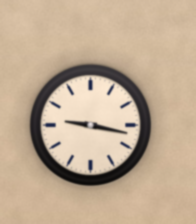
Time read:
9.17
